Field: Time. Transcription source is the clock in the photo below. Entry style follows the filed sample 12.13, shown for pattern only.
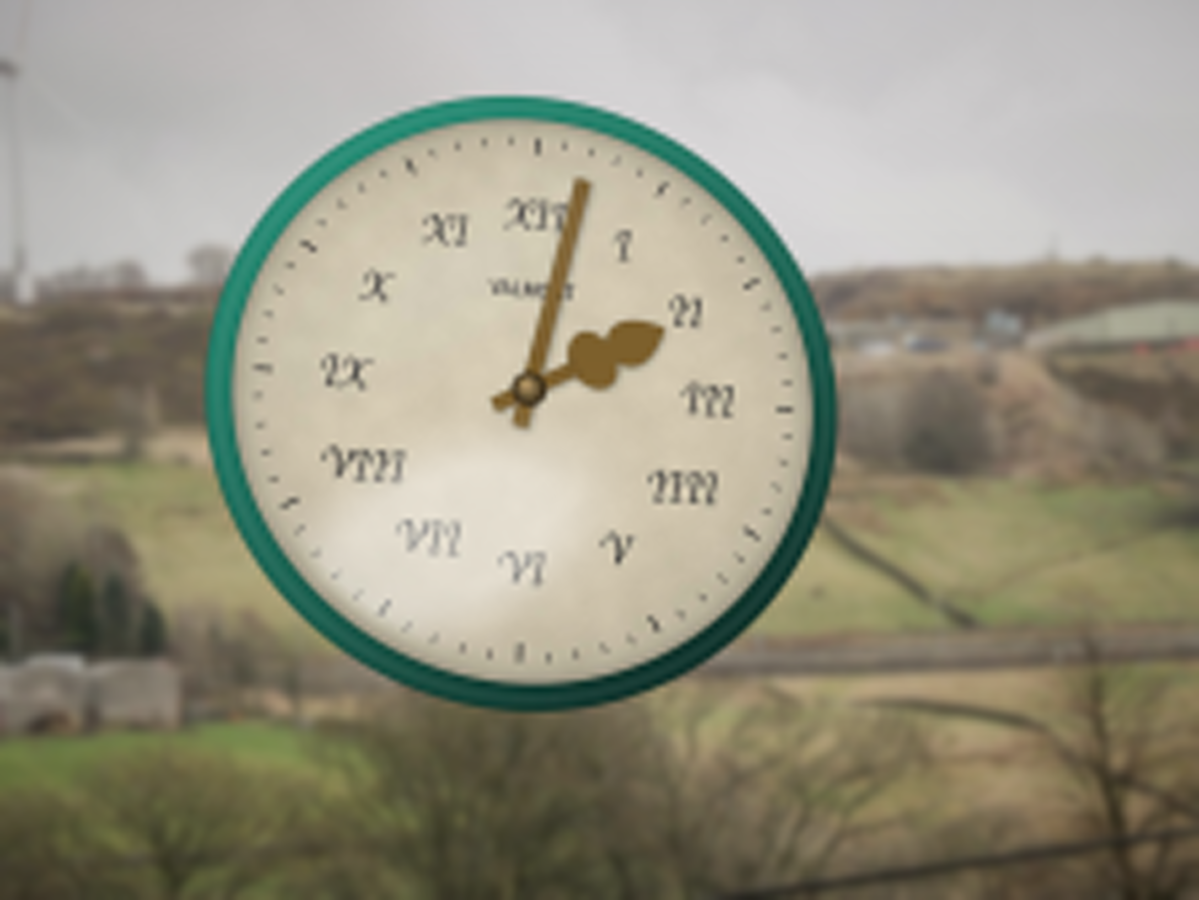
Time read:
2.02
